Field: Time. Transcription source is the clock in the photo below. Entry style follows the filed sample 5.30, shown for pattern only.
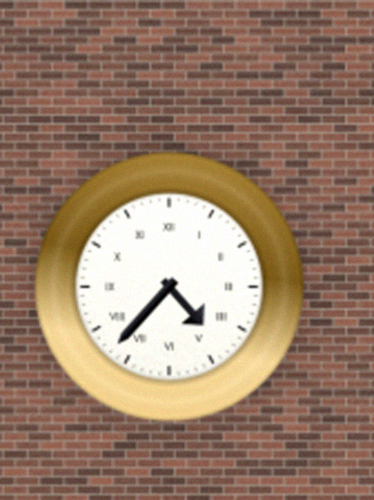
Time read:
4.37
